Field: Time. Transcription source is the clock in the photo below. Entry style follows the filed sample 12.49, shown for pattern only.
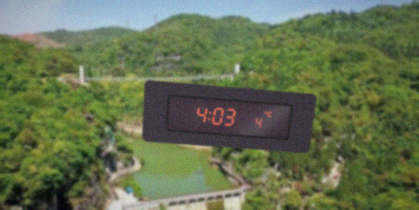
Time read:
4.03
